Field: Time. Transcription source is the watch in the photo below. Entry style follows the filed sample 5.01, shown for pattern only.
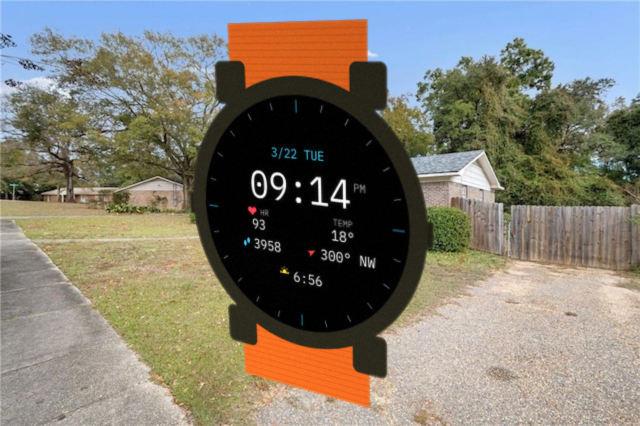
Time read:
9.14
